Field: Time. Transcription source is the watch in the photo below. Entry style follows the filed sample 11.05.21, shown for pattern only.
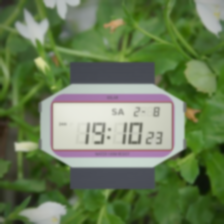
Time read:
19.10.23
